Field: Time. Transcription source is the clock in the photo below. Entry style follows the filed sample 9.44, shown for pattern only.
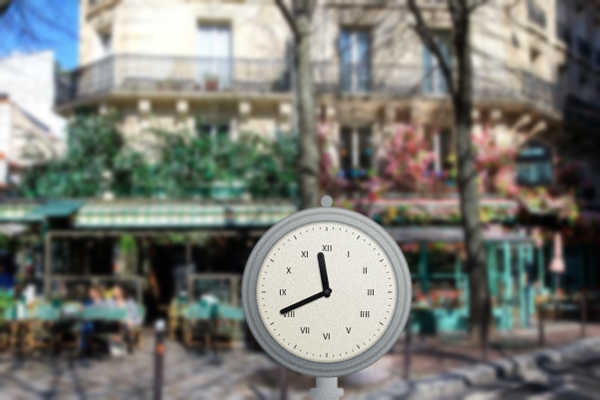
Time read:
11.41
